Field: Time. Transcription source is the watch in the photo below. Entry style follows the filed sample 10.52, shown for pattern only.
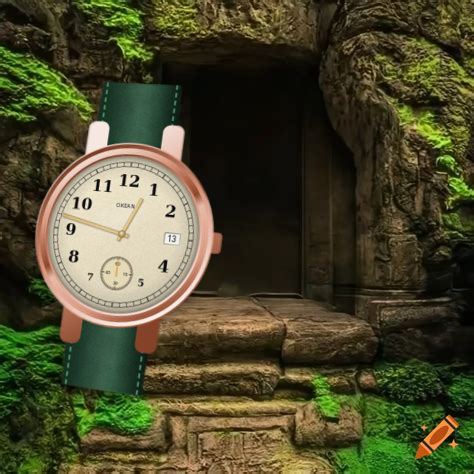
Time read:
12.47
